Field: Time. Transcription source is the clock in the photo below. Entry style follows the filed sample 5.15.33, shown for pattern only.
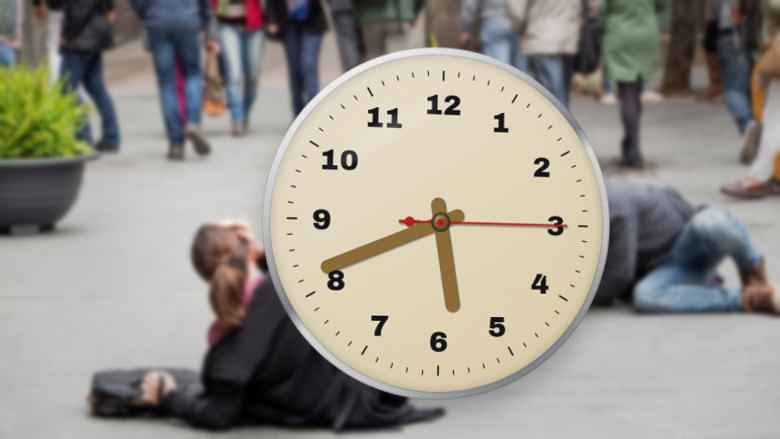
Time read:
5.41.15
